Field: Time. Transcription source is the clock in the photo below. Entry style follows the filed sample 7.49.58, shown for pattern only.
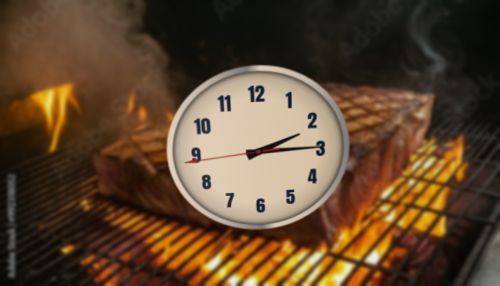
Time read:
2.14.44
